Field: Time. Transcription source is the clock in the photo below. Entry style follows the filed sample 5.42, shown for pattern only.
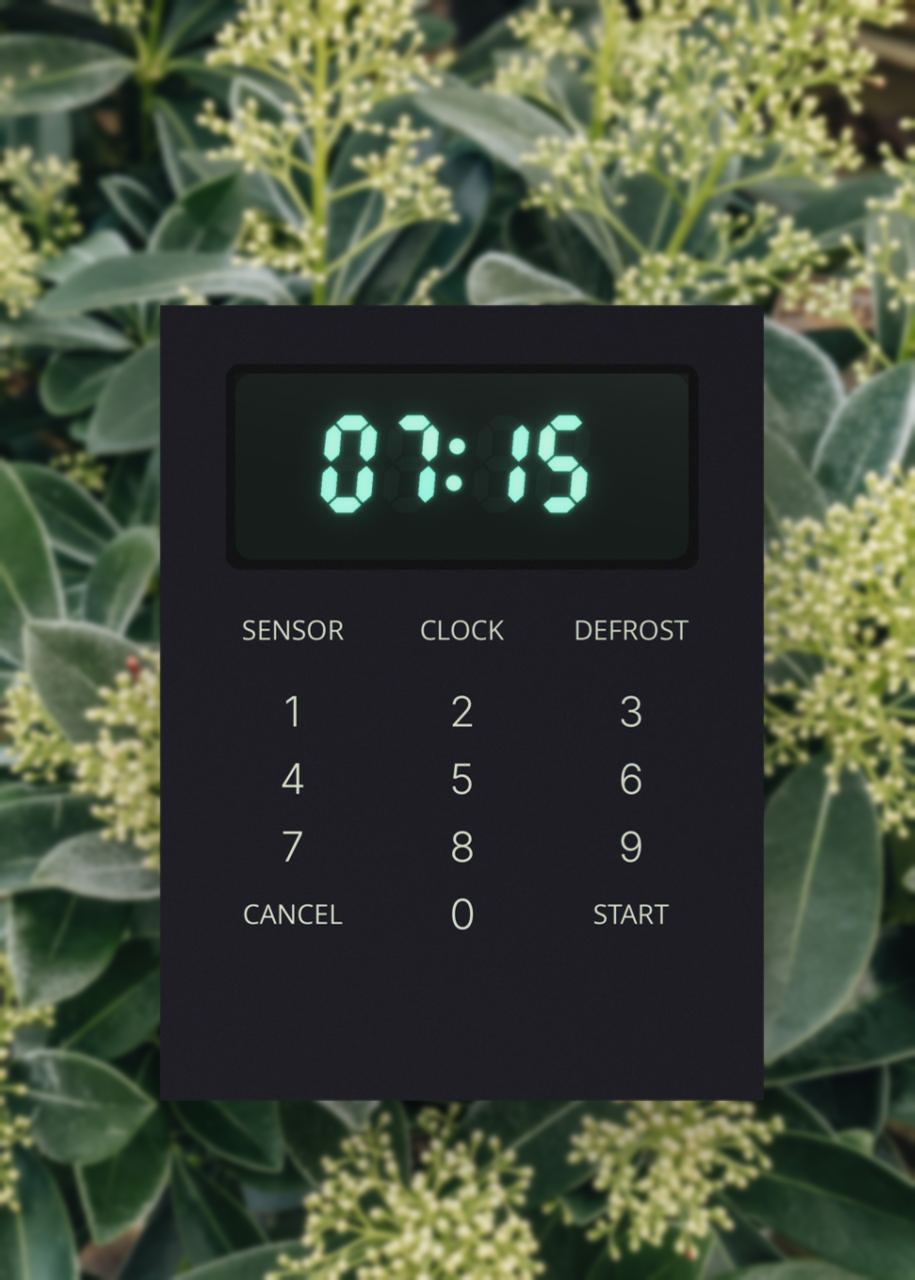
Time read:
7.15
